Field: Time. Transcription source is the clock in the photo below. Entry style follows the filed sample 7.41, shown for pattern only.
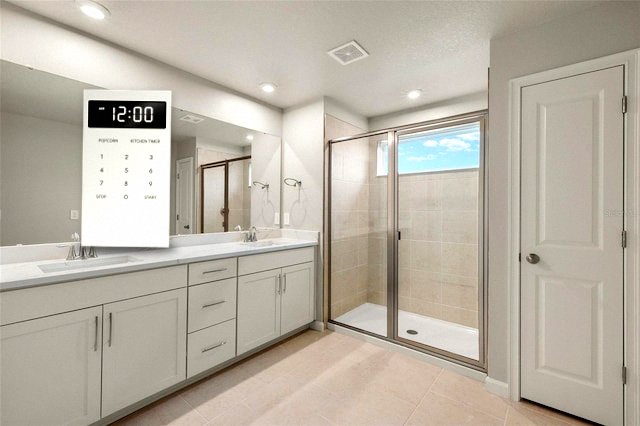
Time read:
12.00
